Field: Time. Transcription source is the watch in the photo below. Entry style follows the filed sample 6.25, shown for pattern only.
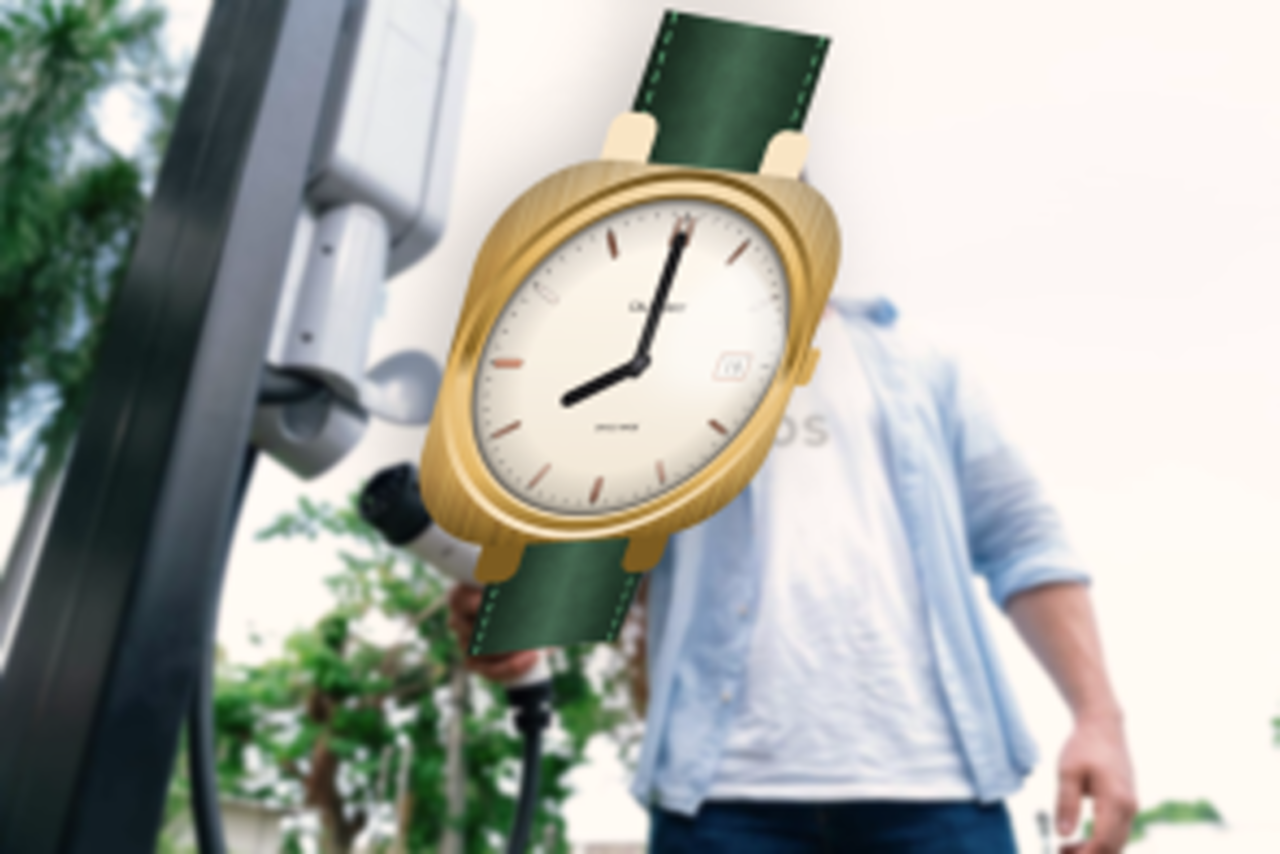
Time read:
8.00
